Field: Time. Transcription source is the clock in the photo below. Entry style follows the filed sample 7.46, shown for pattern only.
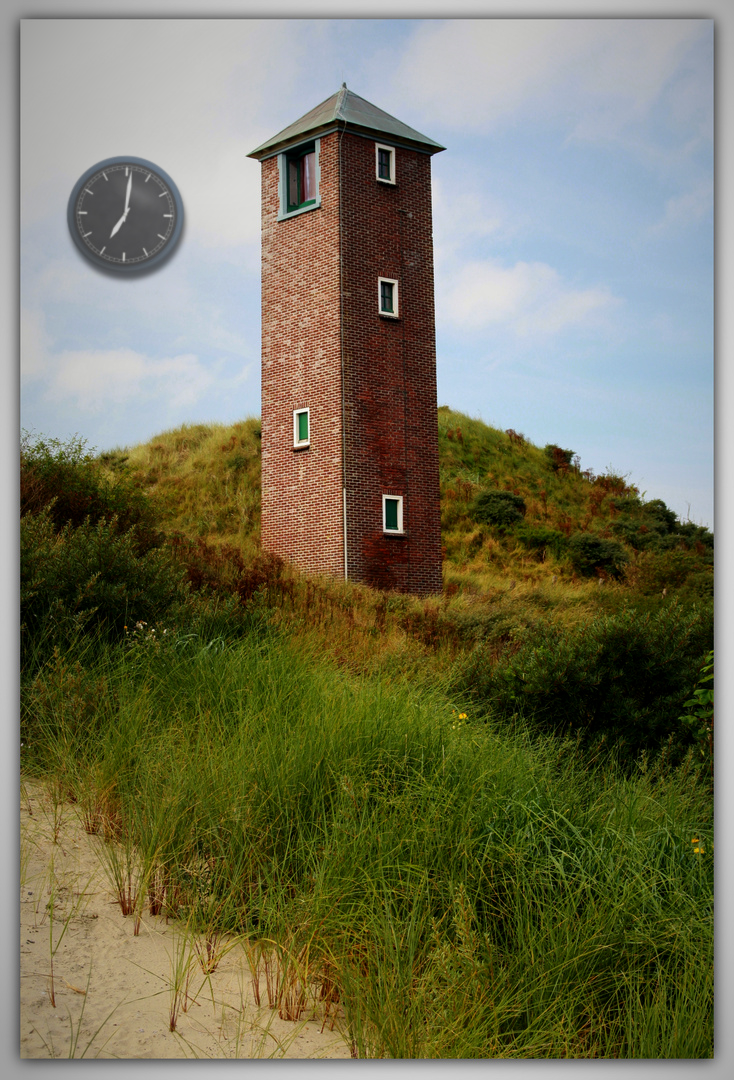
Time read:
7.01
